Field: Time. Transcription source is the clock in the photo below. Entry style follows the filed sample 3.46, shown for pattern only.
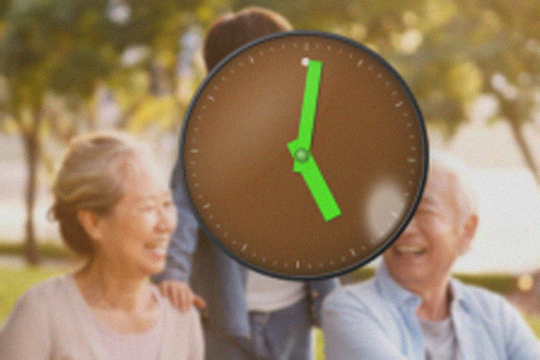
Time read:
5.01
